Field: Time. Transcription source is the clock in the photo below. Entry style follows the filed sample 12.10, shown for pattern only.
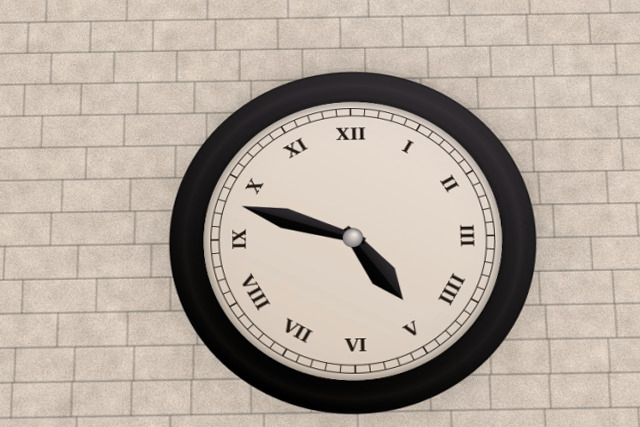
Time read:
4.48
